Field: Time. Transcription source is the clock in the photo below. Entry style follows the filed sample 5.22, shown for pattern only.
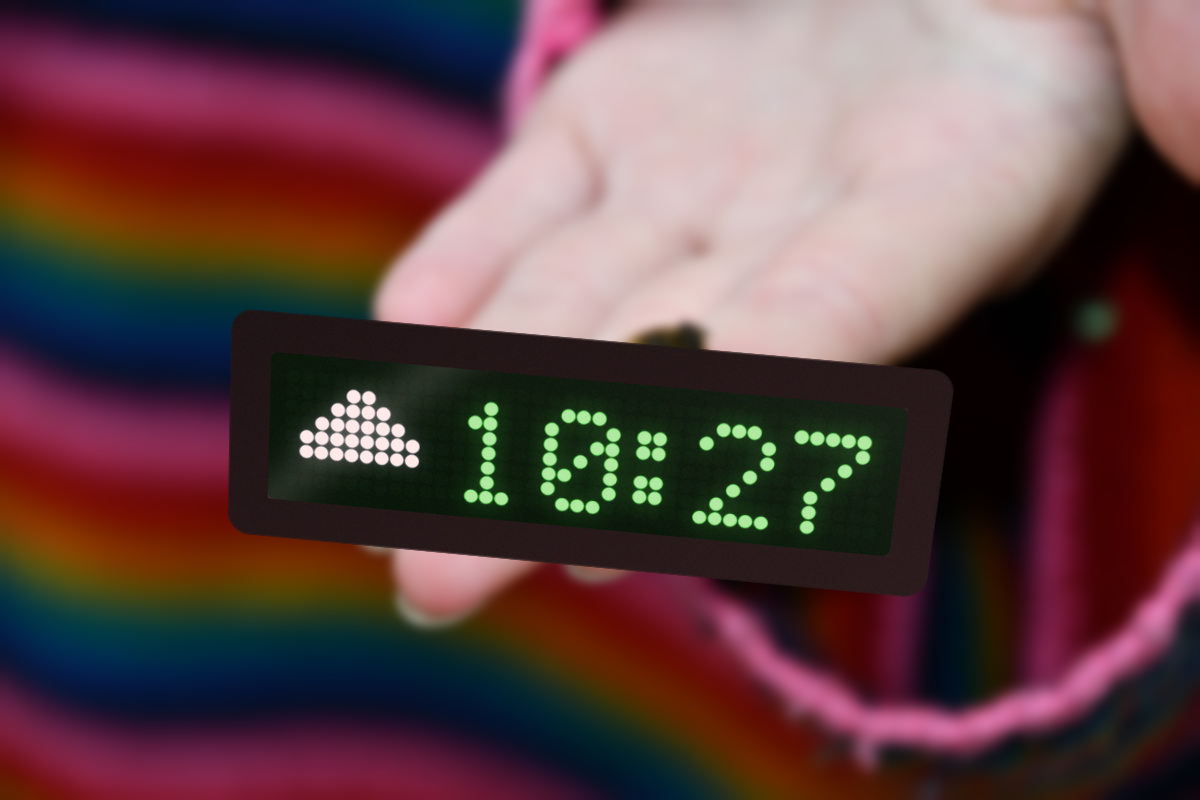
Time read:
10.27
